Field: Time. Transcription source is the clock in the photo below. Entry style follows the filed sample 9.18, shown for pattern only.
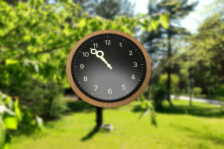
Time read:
10.53
